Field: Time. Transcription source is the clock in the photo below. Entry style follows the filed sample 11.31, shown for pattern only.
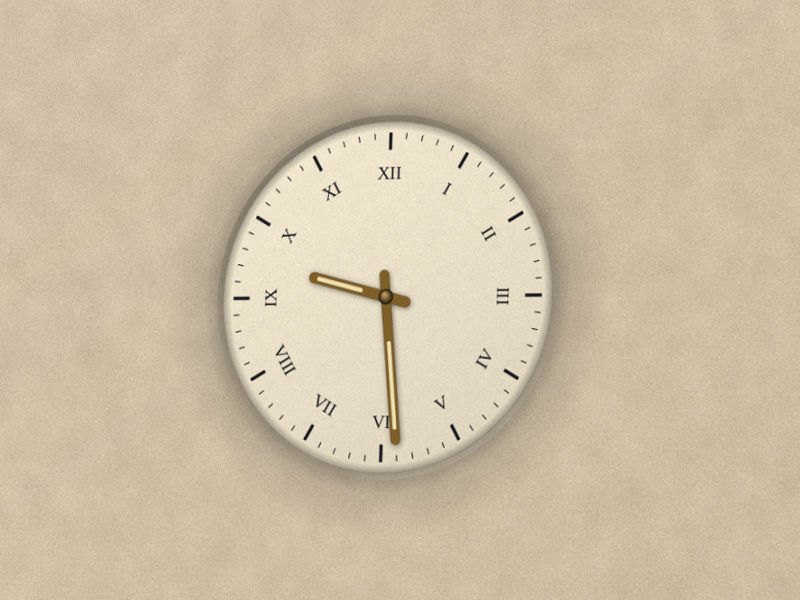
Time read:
9.29
